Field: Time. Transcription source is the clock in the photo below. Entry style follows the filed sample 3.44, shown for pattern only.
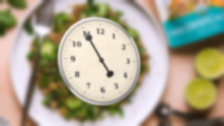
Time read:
4.55
